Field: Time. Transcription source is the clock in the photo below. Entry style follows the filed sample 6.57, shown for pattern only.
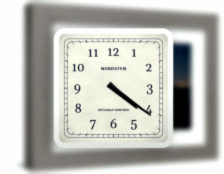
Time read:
4.21
